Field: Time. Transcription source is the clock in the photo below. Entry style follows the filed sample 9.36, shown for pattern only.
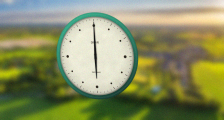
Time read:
6.00
